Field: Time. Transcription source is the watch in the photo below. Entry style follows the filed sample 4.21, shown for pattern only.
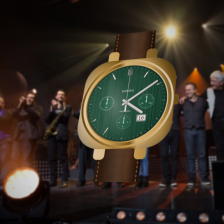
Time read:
4.09
